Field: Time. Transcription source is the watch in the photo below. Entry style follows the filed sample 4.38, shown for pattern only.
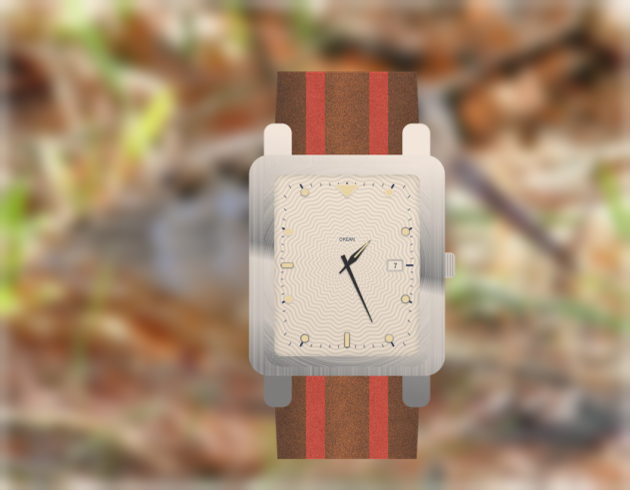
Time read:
1.26
